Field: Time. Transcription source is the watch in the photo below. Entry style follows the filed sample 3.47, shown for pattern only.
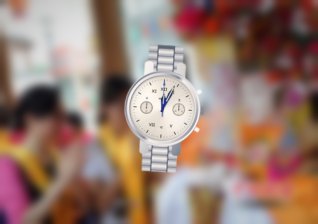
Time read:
12.04
